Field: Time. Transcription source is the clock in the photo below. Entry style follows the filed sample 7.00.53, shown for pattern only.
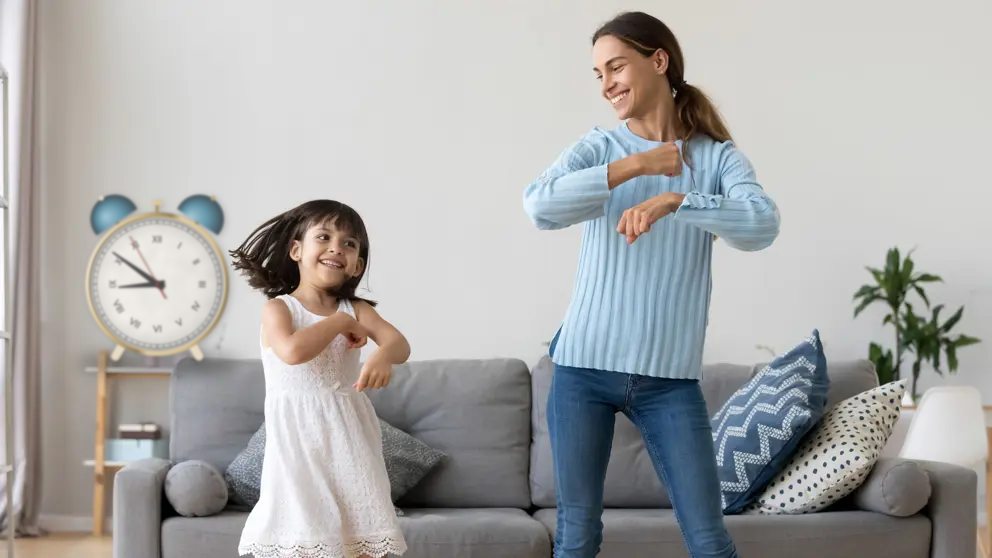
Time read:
8.50.55
